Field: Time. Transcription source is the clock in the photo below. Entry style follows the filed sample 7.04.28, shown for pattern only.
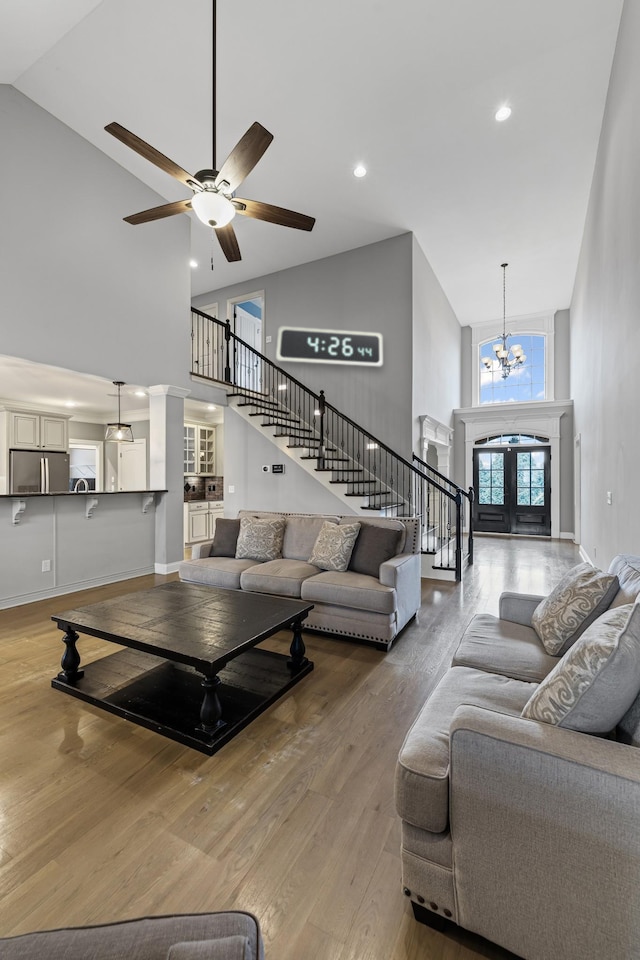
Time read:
4.26.44
